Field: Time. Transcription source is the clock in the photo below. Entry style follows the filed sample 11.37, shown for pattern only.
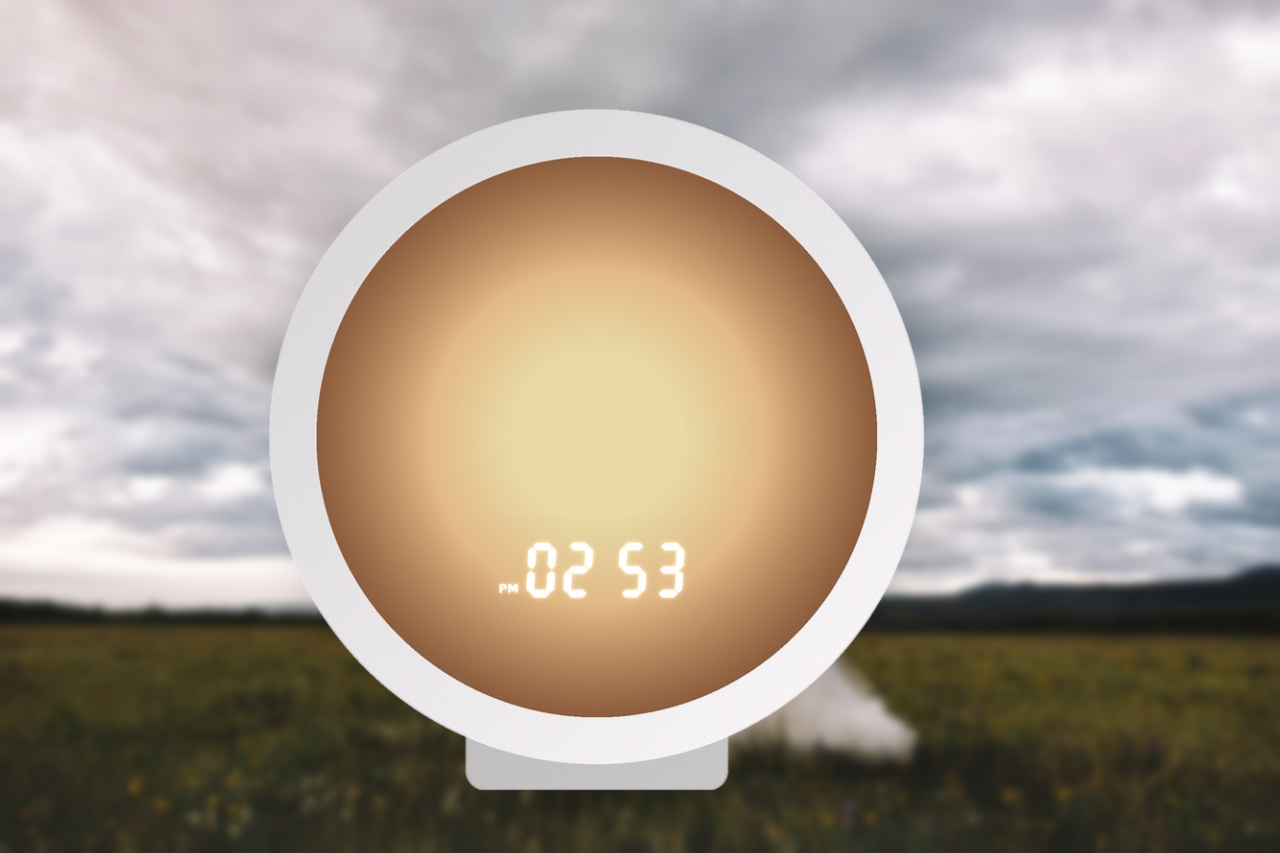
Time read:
2.53
